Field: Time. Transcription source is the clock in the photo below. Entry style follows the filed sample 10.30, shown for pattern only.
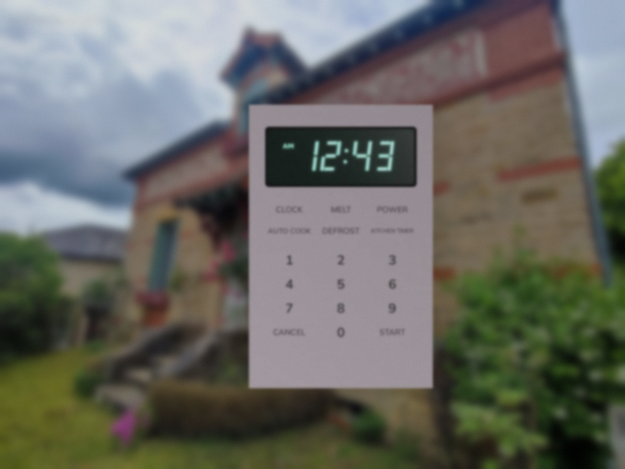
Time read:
12.43
